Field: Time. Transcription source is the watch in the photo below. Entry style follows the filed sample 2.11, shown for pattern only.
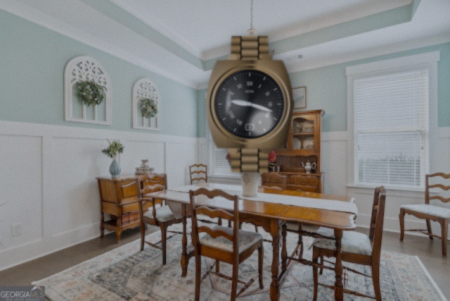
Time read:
9.18
